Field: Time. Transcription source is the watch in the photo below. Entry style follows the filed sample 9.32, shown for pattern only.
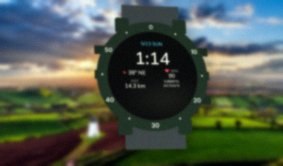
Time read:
1.14
